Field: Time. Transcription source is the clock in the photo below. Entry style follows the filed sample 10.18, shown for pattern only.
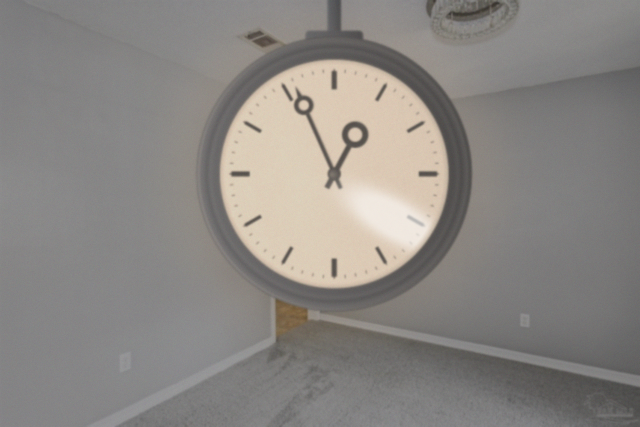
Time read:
12.56
